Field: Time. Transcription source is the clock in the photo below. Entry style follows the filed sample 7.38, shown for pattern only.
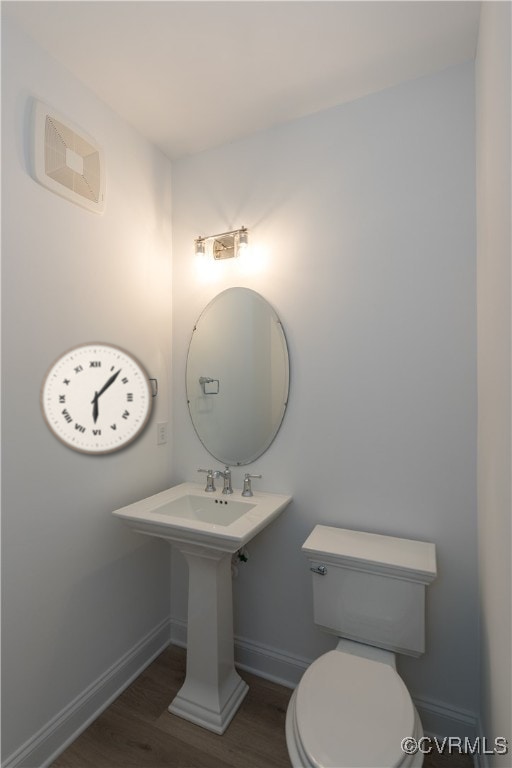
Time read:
6.07
